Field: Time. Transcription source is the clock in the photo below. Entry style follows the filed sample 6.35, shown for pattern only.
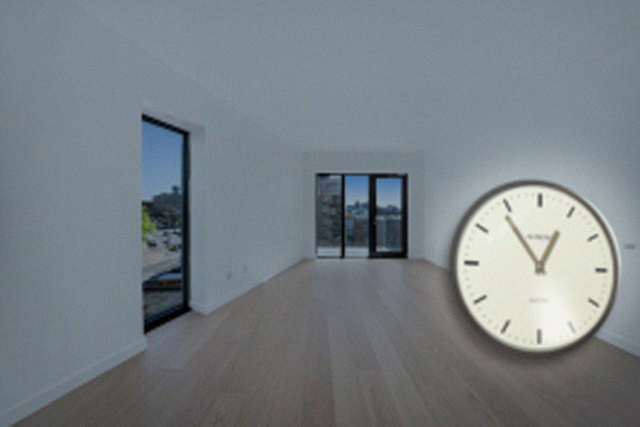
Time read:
12.54
